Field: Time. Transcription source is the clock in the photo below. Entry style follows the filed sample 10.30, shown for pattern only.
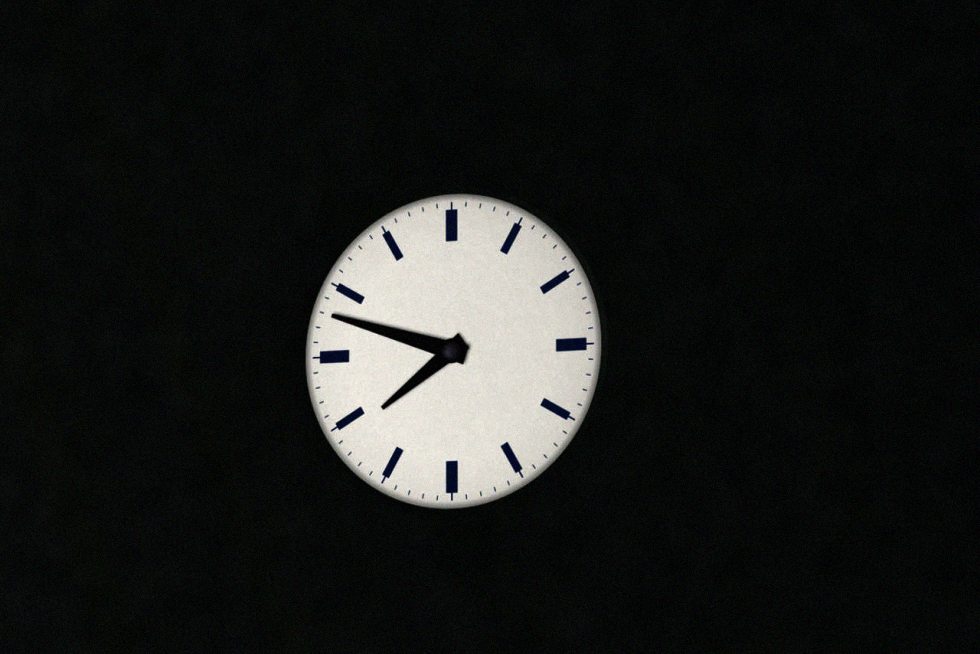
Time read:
7.48
